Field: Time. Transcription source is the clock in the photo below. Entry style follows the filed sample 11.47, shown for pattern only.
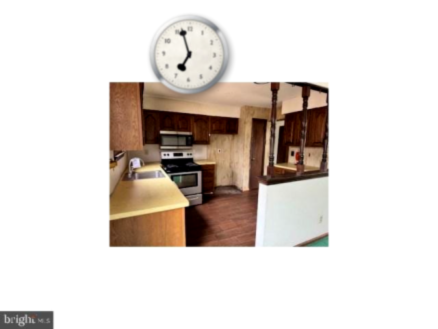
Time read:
6.57
